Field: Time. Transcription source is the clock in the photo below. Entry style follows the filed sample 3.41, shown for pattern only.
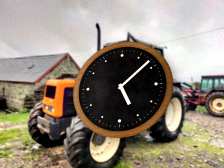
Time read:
5.08
